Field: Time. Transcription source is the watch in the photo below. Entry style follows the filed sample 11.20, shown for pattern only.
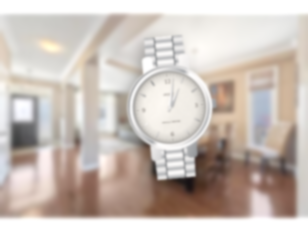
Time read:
1.02
